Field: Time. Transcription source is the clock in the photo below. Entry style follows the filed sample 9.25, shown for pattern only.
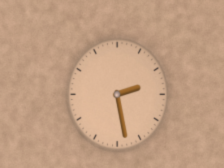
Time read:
2.28
